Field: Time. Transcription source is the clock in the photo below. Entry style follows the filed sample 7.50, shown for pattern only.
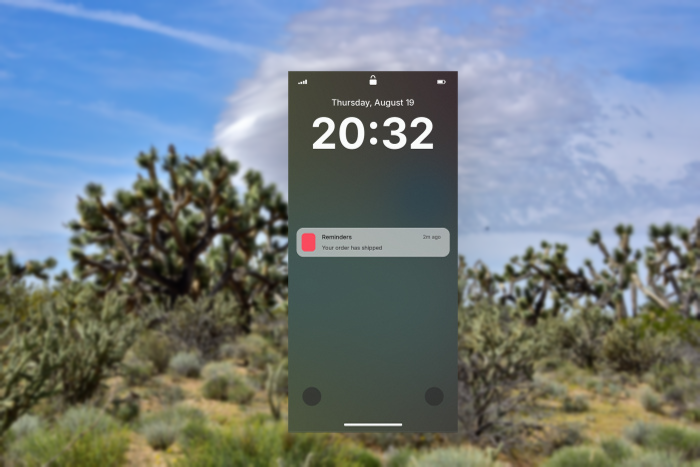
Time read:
20.32
